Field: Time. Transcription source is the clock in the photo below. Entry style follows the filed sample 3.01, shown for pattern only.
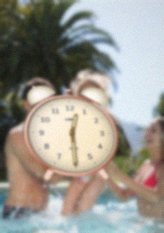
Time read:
12.30
